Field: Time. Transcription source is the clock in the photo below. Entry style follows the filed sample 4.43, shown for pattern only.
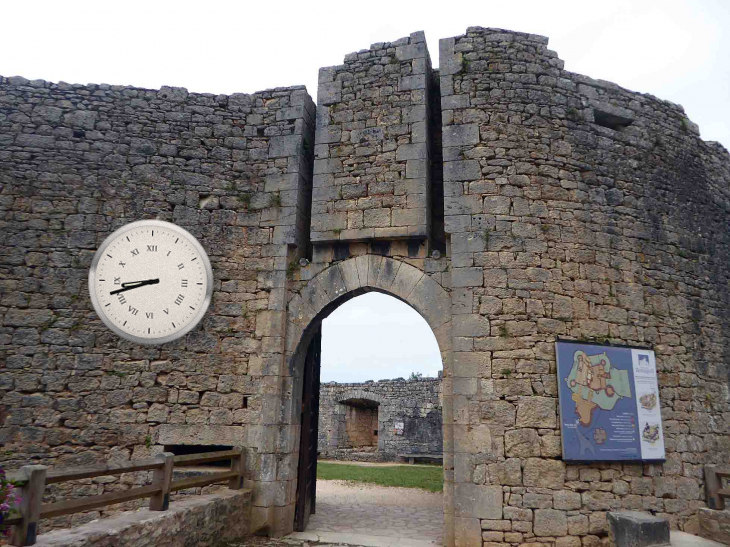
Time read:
8.42
